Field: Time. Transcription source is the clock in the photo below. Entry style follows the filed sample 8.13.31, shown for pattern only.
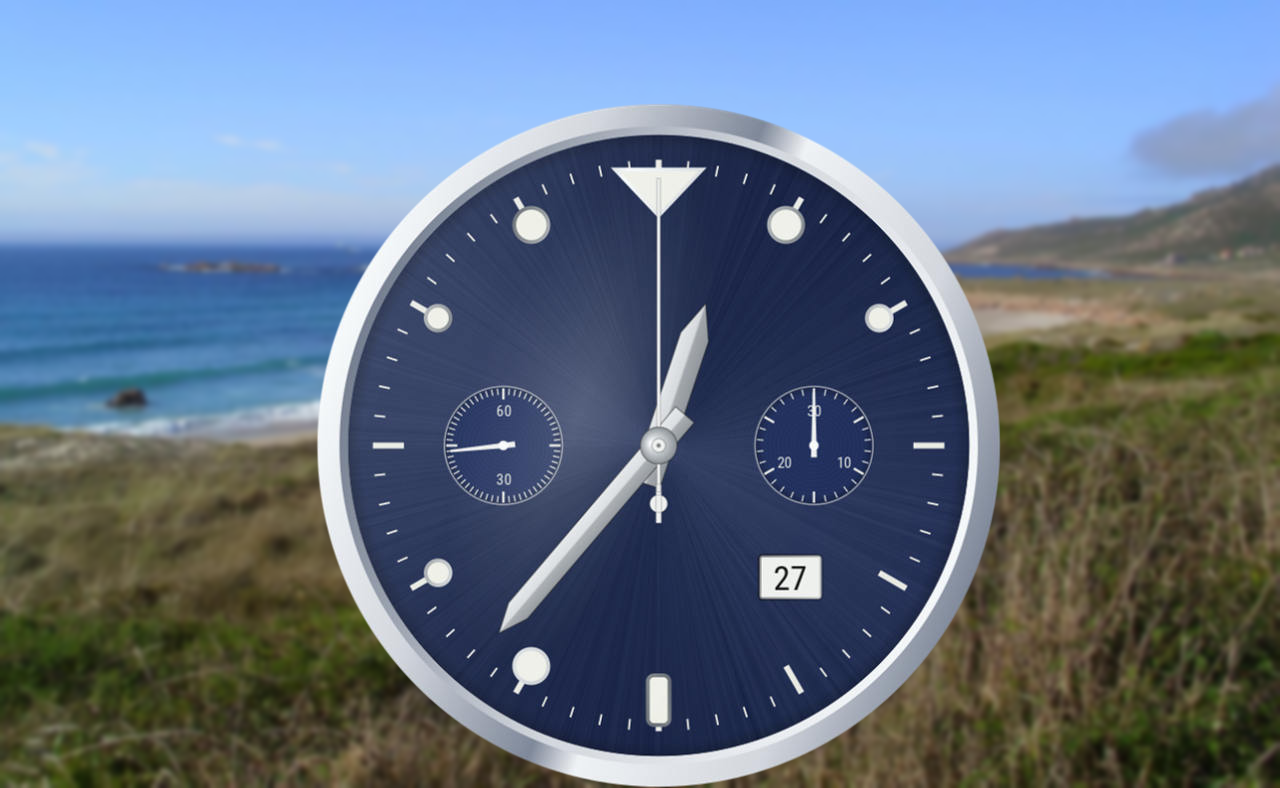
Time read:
12.36.44
